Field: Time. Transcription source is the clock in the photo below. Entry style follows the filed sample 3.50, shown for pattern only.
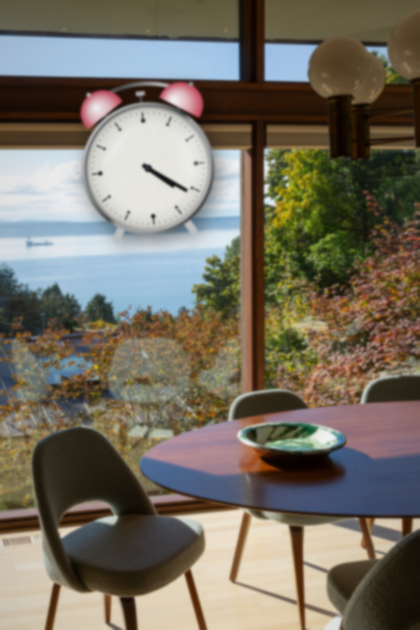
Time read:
4.21
